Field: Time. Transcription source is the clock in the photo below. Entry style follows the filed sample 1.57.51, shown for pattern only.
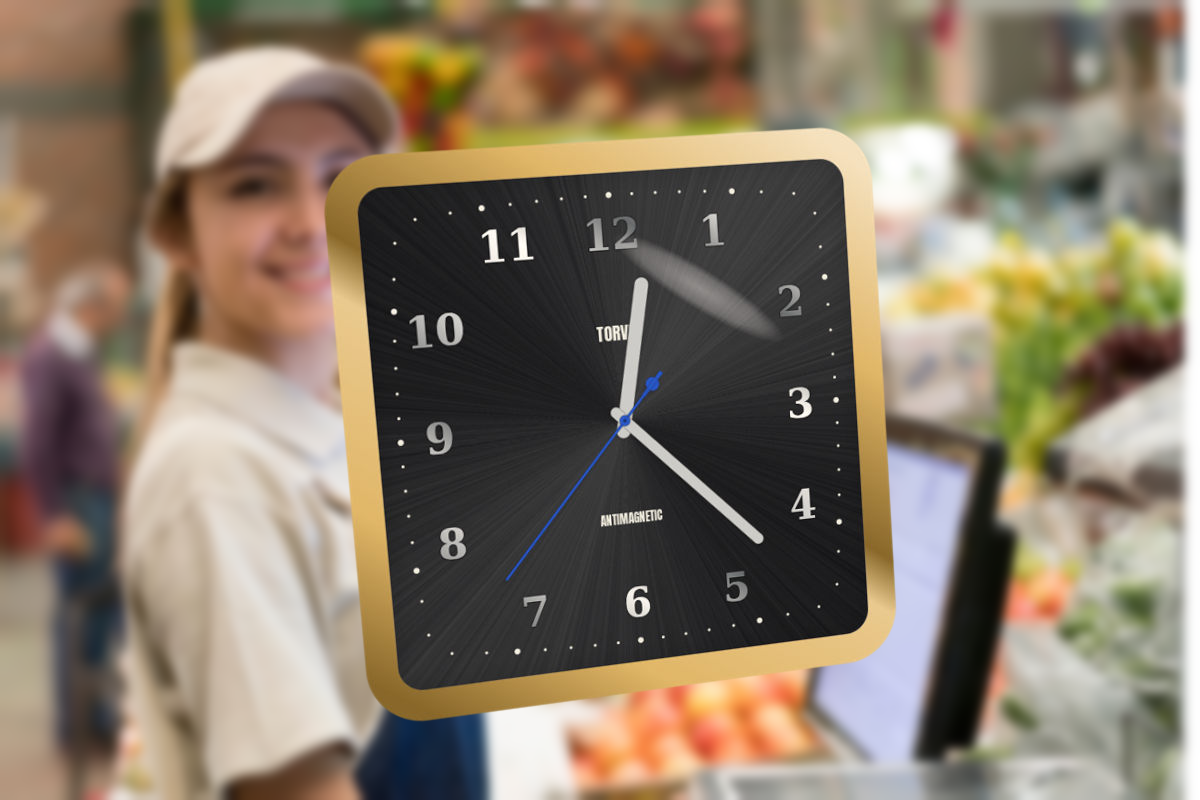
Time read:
12.22.37
